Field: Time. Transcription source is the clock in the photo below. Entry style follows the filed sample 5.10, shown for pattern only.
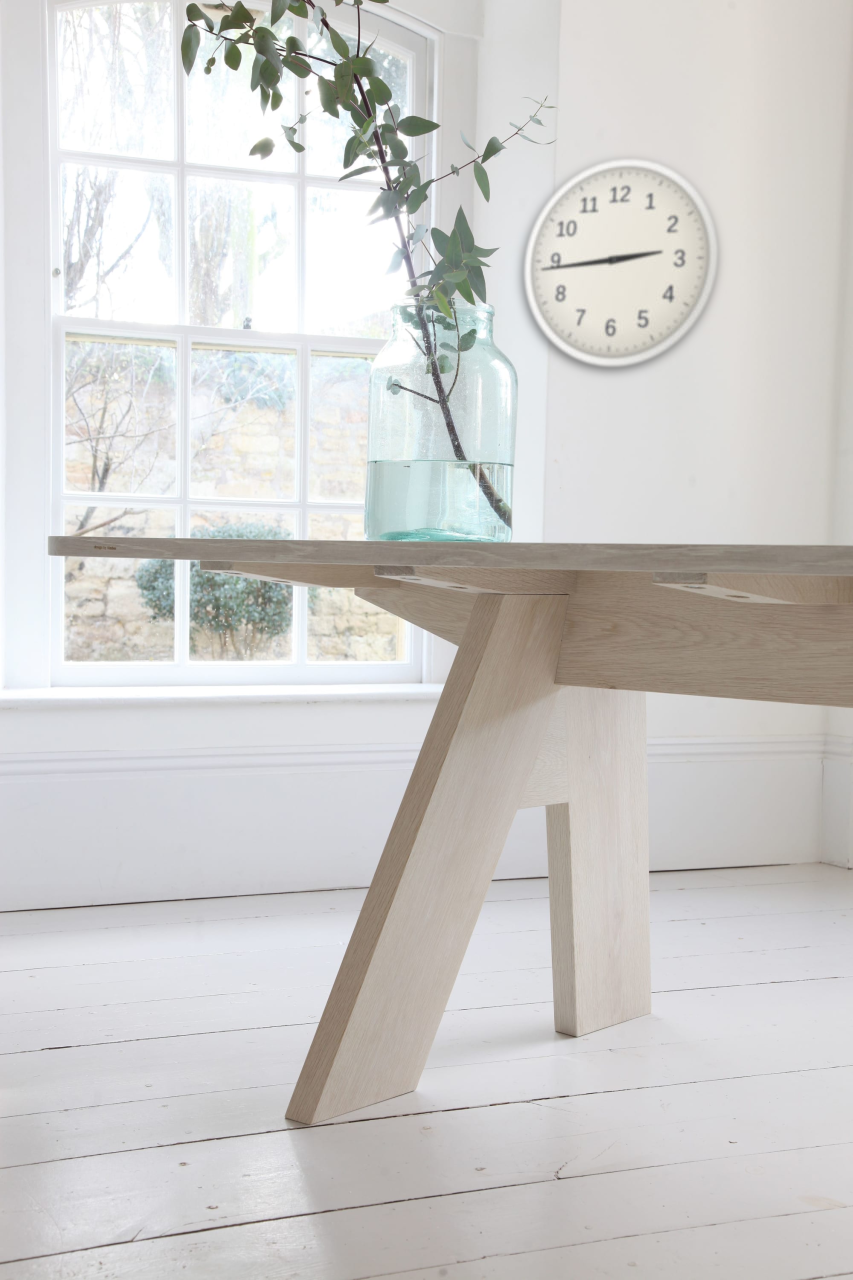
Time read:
2.44
